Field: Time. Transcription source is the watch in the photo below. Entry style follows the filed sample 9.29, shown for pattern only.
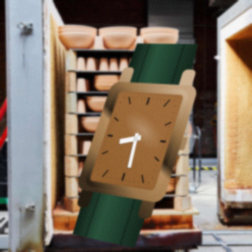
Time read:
8.29
